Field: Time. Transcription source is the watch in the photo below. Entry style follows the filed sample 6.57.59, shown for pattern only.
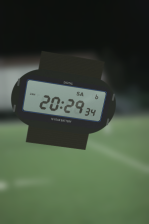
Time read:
20.29.34
